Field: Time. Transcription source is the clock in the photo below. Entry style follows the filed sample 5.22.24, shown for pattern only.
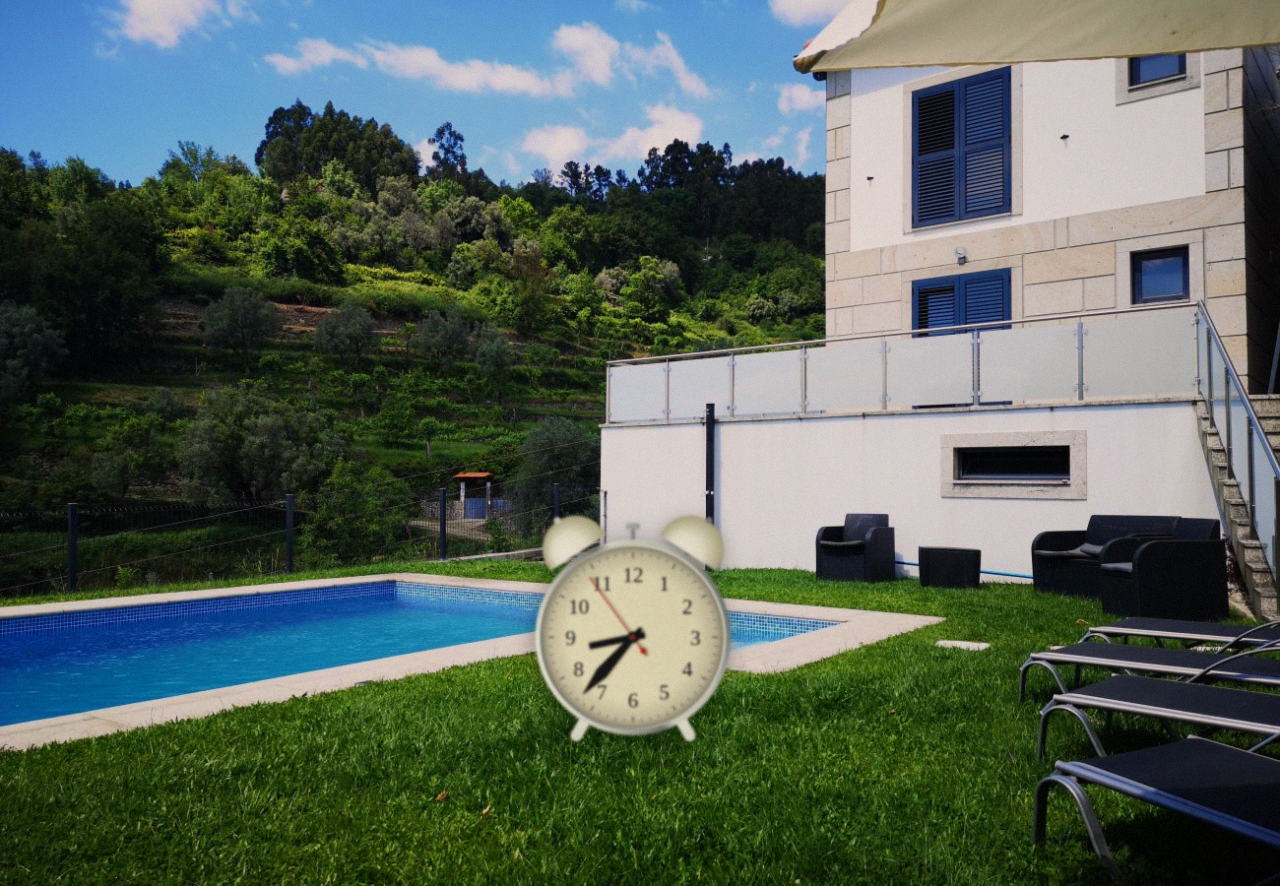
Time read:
8.36.54
